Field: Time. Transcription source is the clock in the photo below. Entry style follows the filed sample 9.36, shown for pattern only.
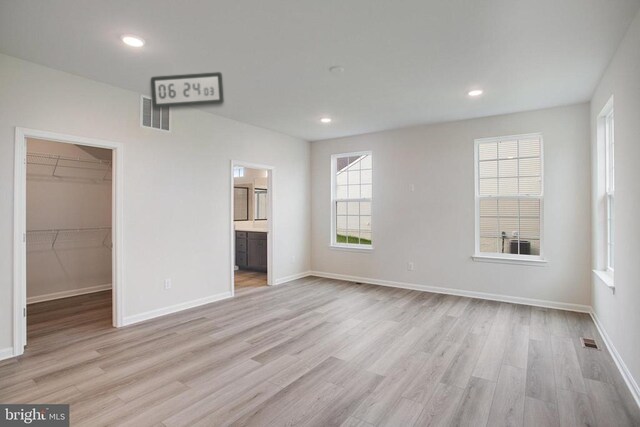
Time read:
6.24
